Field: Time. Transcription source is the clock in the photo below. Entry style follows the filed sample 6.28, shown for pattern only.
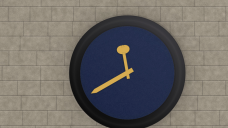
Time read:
11.40
